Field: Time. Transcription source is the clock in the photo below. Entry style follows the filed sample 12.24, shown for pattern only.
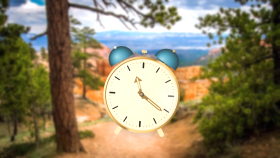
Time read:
11.21
